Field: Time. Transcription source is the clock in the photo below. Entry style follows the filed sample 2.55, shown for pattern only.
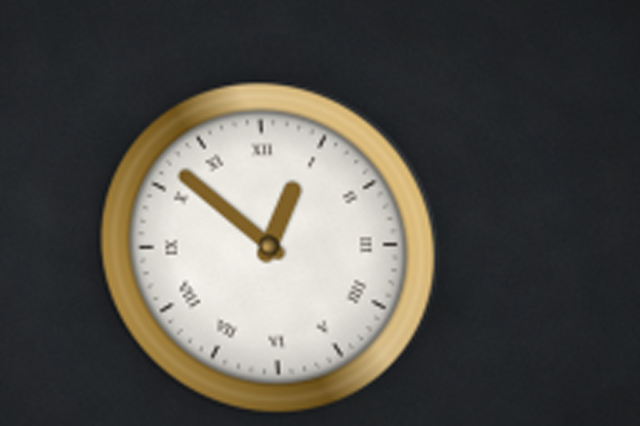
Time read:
12.52
